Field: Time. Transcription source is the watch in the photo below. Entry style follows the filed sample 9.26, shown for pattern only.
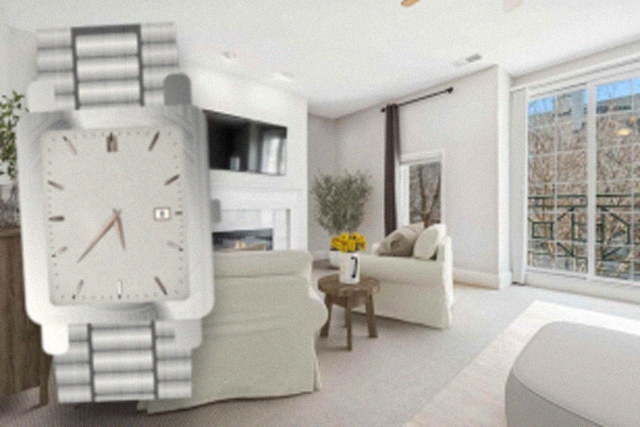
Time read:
5.37
